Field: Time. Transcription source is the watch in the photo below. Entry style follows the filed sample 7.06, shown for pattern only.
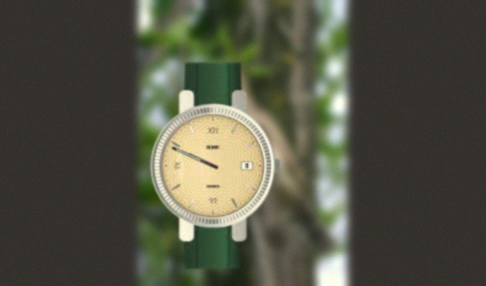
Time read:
9.49
